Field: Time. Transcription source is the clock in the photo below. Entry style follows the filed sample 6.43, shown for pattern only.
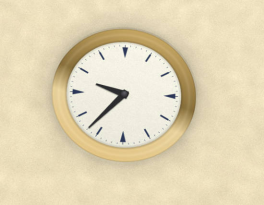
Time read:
9.37
